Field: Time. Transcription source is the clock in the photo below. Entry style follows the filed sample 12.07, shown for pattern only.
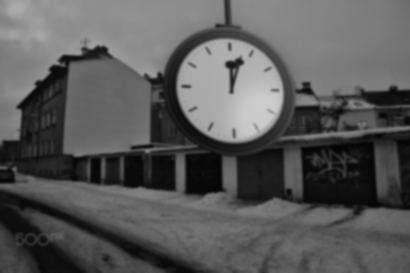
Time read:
12.03
